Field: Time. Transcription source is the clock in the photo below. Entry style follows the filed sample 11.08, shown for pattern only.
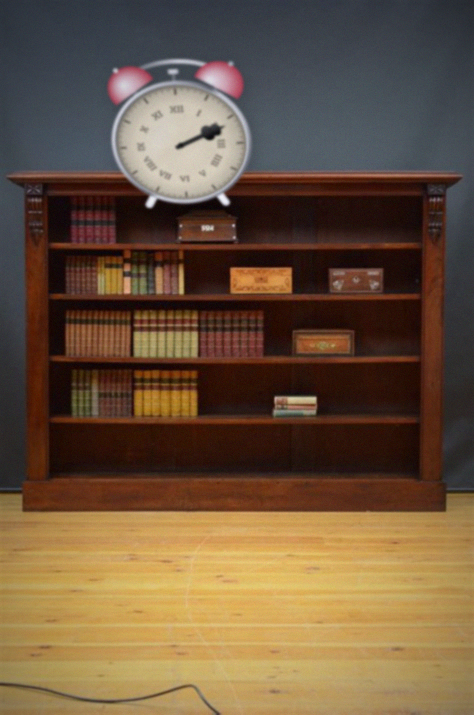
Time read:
2.11
